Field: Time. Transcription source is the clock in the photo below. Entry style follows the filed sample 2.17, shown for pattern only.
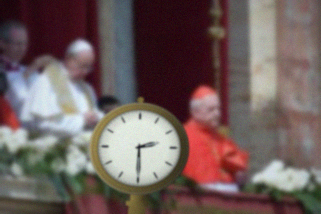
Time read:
2.30
